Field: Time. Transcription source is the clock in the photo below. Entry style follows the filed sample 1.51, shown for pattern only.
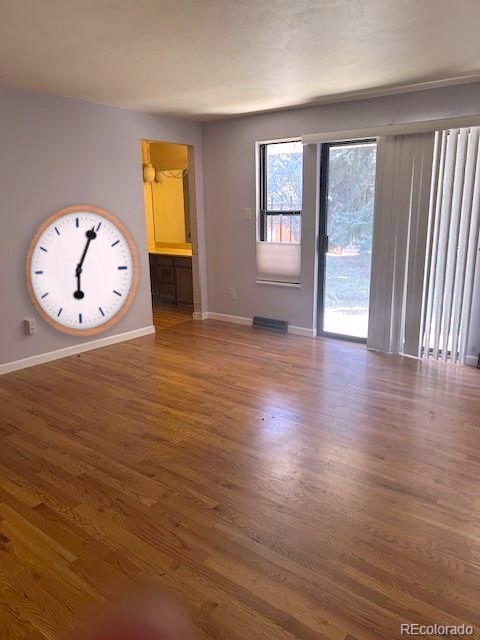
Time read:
6.04
